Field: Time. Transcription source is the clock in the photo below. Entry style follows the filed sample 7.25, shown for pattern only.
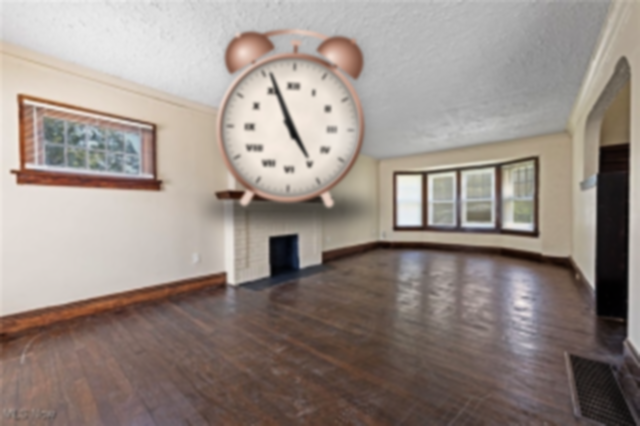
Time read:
4.56
